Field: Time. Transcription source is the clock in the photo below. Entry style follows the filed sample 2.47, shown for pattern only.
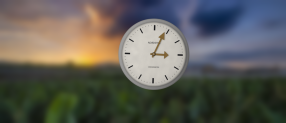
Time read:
3.04
